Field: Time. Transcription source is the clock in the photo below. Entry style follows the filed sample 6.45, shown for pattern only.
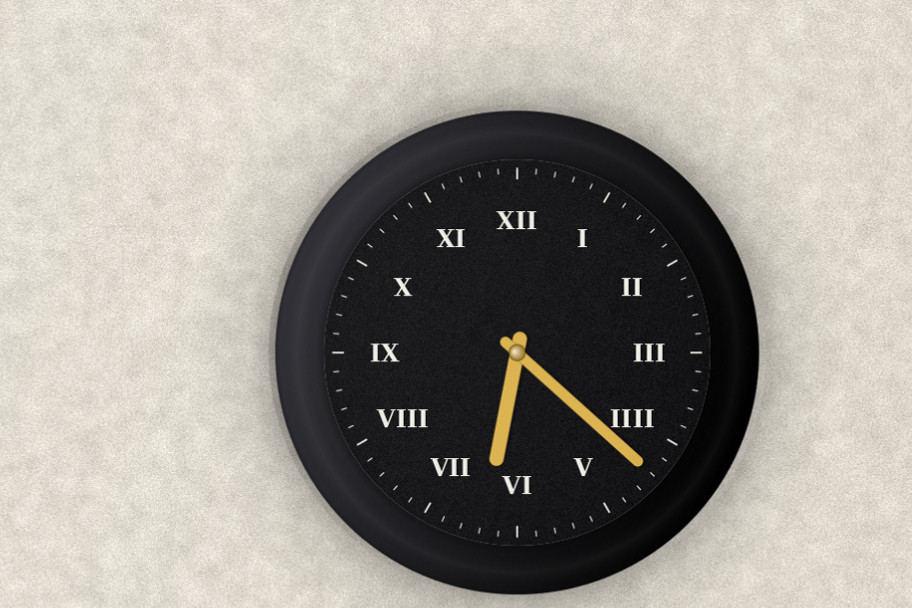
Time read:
6.22
